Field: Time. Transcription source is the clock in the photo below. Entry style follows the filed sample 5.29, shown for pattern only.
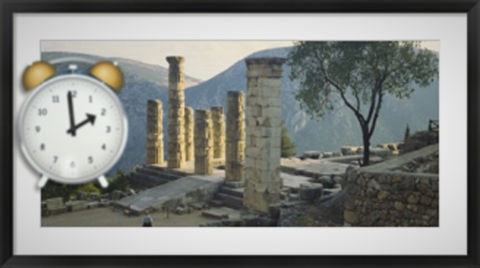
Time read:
1.59
